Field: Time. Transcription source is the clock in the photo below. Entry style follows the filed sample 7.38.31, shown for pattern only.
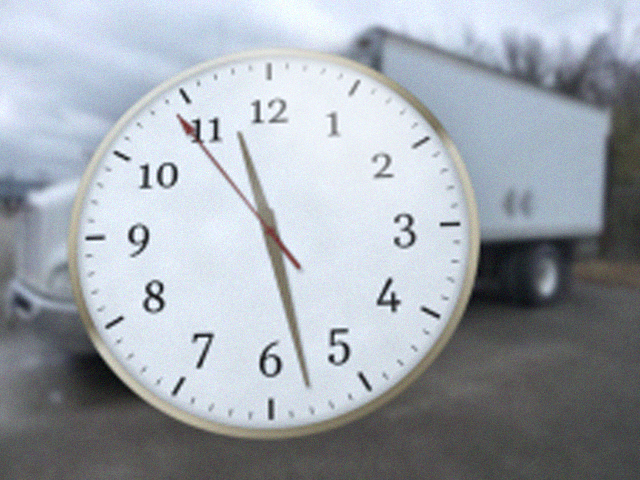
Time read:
11.27.54
